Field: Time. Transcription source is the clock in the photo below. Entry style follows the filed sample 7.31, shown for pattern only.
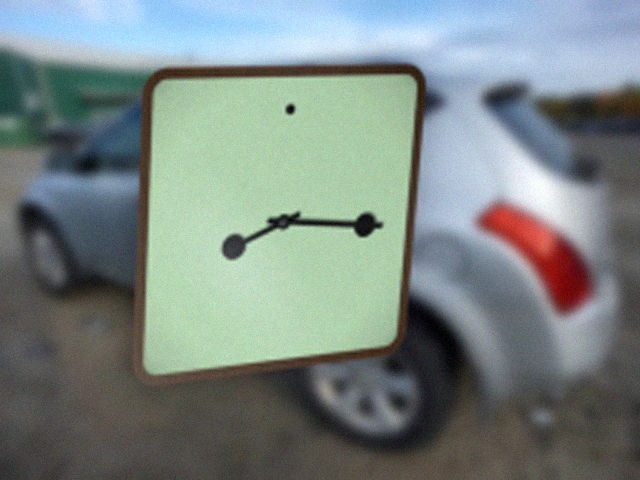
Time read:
8.16
